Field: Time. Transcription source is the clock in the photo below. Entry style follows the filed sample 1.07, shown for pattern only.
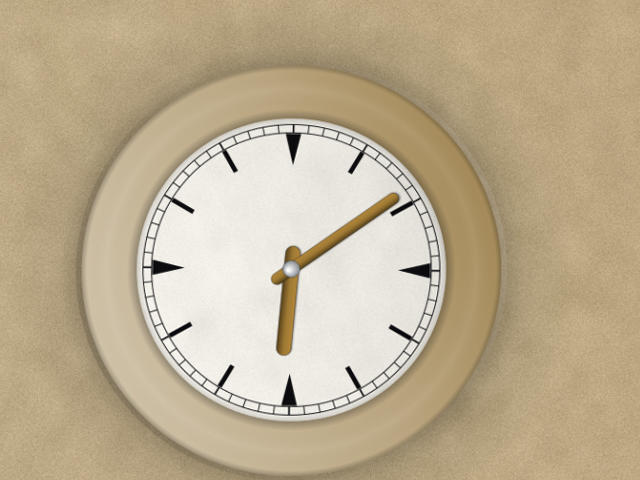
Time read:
6.09
